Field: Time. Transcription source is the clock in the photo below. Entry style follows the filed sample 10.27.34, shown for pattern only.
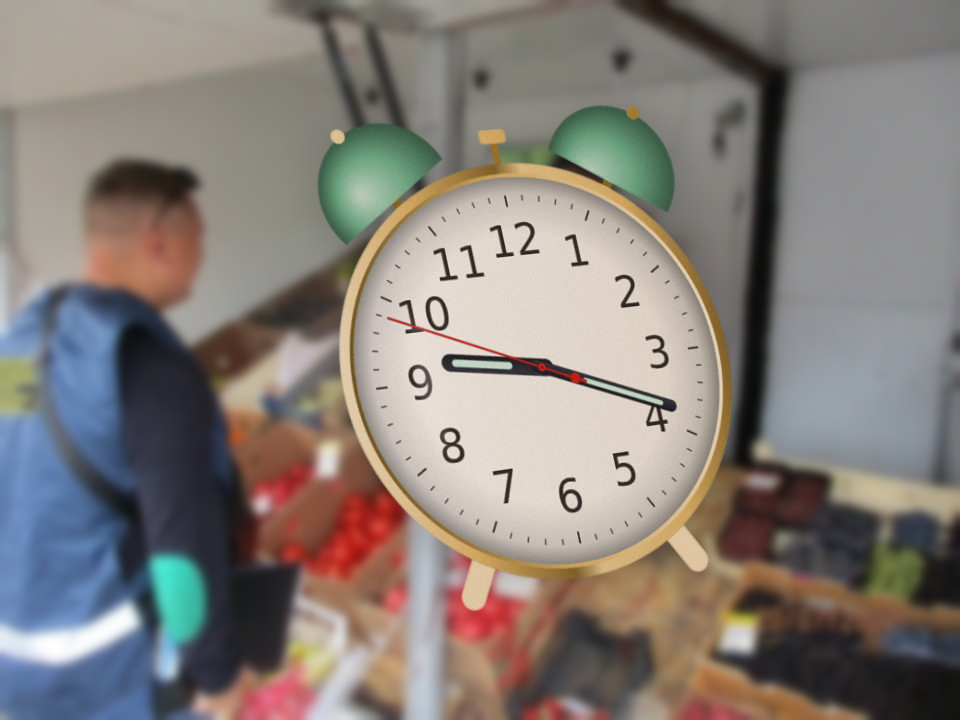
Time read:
9.18.49
